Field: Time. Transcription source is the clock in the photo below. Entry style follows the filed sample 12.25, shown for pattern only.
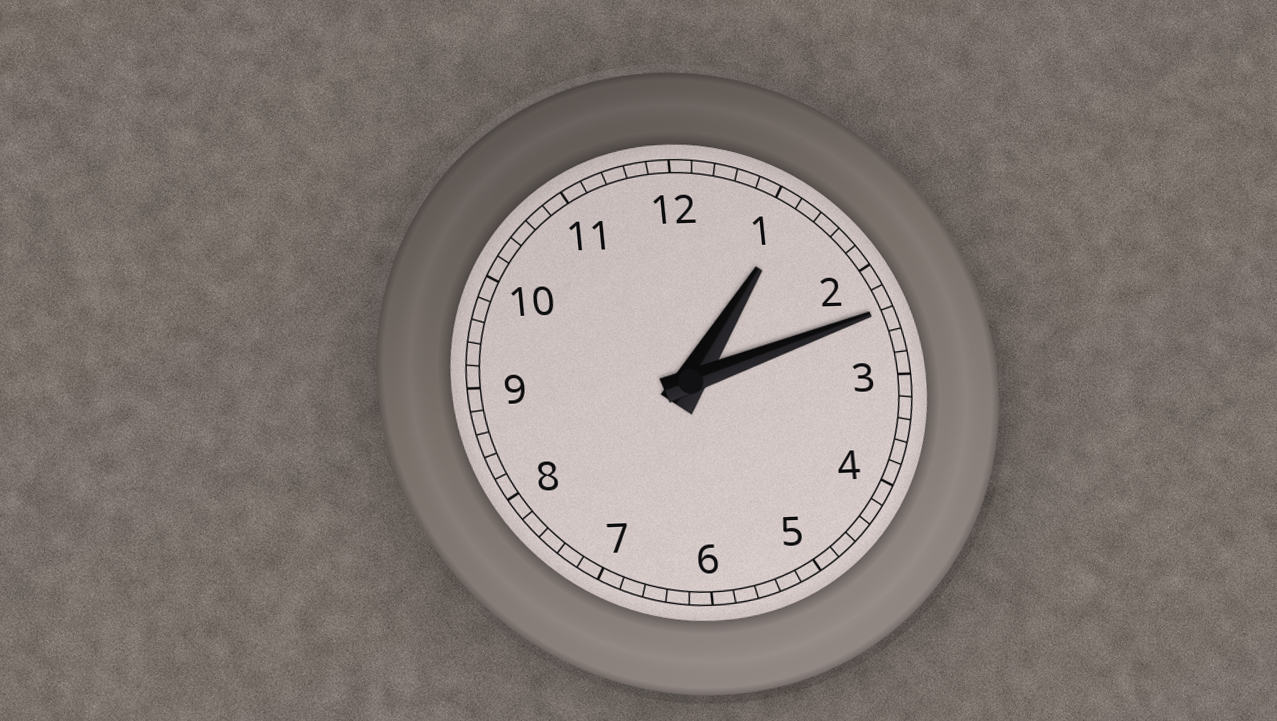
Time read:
1.12
